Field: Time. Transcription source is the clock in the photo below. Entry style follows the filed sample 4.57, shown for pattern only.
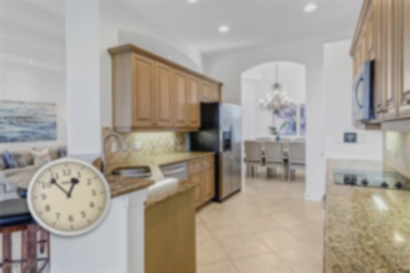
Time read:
12.53
